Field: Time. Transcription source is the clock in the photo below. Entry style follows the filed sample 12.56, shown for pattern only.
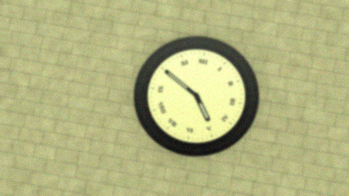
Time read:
4.50
